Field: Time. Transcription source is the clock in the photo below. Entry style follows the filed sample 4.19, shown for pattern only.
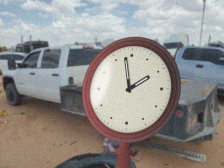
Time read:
1.58
